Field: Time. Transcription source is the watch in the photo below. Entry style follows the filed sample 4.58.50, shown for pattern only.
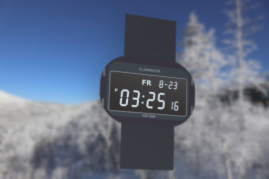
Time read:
3.25.16
